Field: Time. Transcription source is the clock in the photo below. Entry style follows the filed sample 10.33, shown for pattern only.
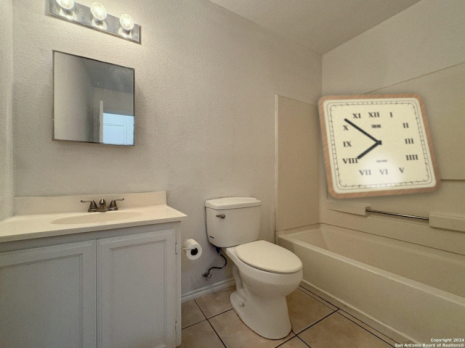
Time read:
7.52
